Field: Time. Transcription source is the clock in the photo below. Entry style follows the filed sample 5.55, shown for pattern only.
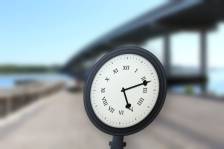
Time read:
5.12
